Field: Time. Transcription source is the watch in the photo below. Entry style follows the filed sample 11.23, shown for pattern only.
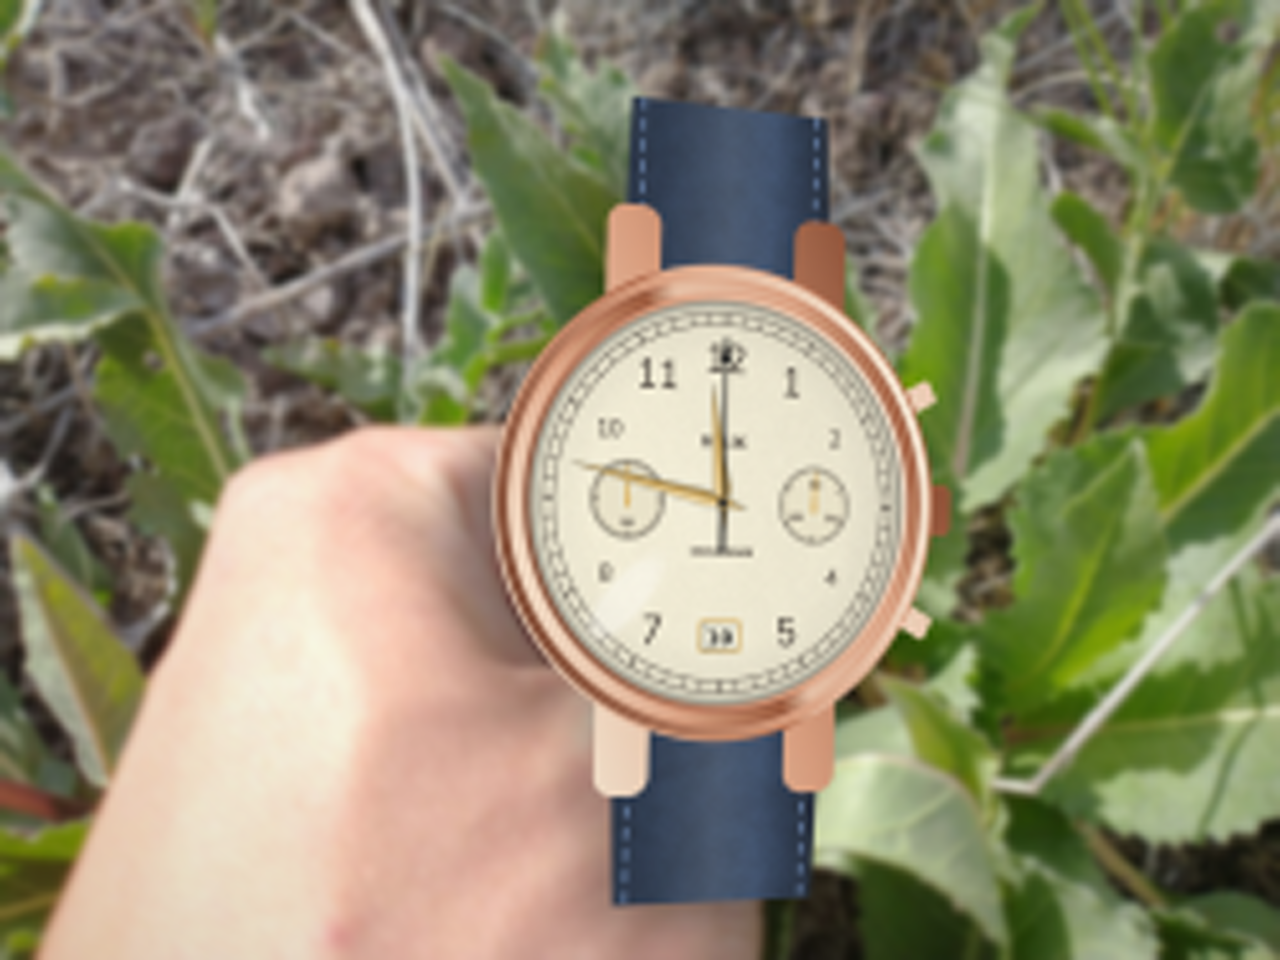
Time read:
11.47
